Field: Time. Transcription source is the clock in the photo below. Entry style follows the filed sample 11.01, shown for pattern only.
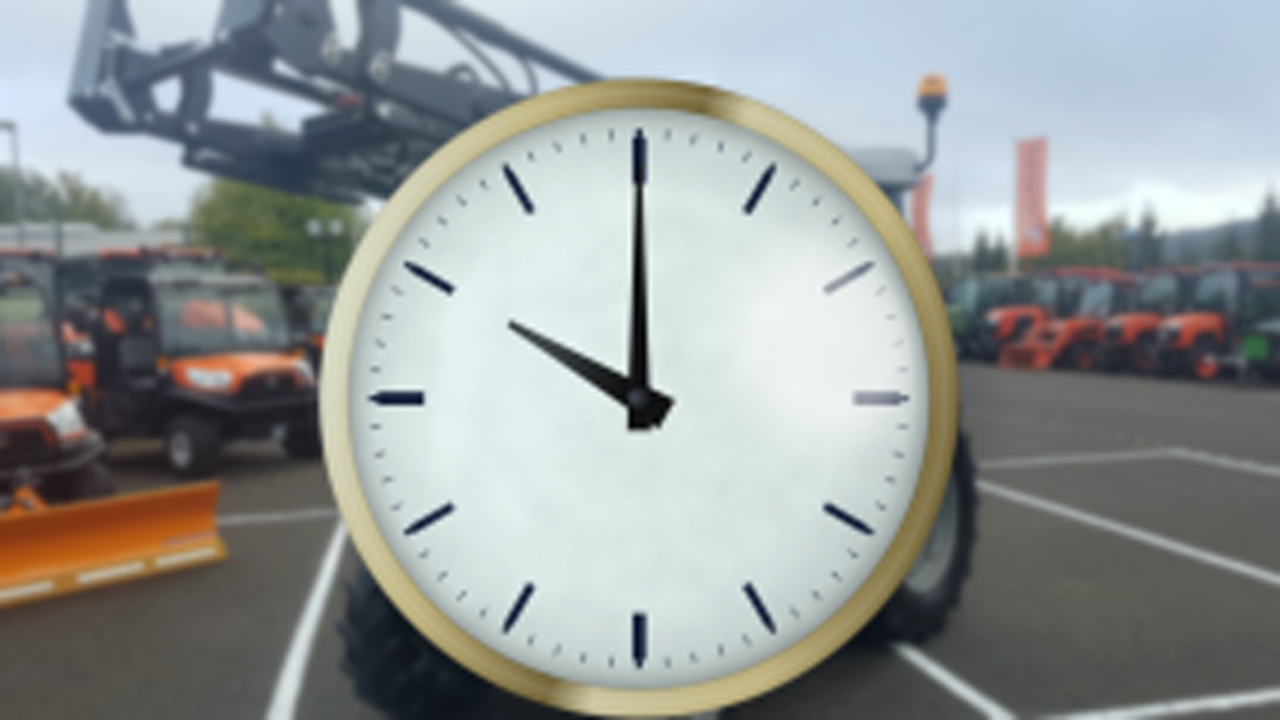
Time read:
10.00
